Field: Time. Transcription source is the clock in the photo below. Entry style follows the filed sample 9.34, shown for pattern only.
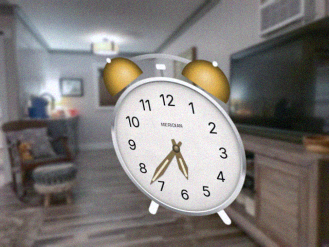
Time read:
5.37
